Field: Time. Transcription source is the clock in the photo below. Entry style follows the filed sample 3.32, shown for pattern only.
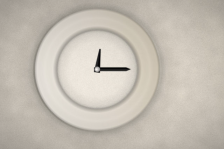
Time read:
12.15
